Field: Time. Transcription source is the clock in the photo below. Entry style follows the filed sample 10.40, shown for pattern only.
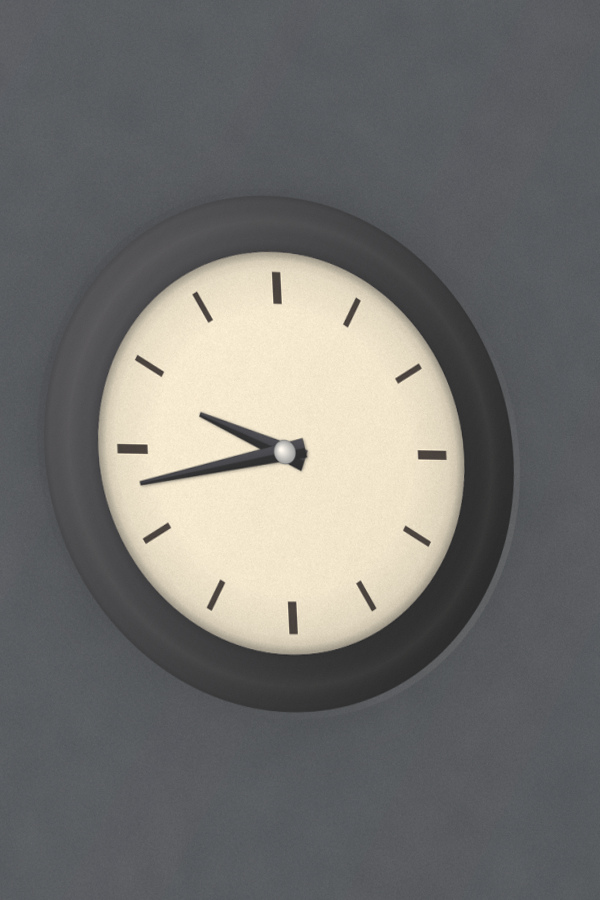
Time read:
9.43
